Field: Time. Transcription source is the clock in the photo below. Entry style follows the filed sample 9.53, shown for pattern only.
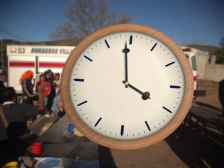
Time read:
3.59
